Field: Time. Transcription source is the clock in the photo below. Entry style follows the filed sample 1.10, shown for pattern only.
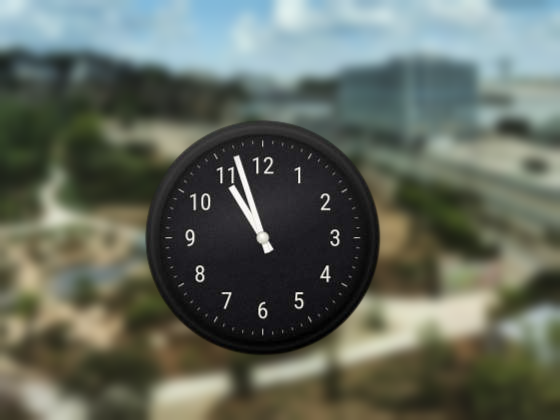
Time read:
10.57
